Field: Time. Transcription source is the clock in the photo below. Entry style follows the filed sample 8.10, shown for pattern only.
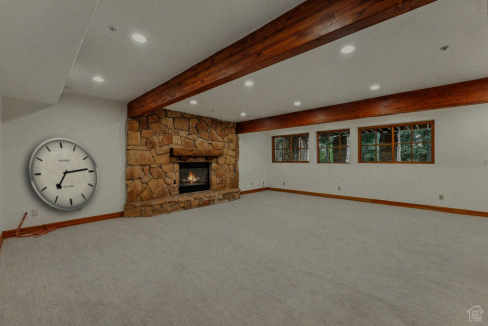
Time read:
7.14
